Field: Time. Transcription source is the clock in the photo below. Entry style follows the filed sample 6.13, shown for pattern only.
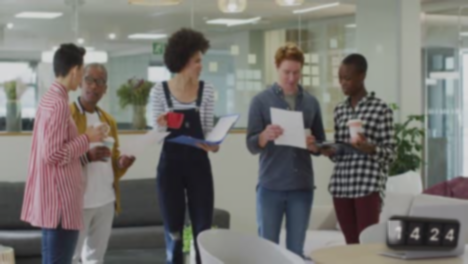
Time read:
14.24
